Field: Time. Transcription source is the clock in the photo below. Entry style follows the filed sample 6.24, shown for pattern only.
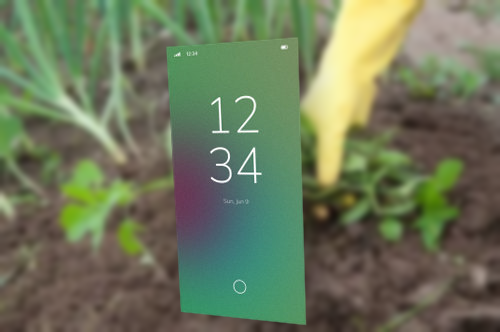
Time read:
12.34
